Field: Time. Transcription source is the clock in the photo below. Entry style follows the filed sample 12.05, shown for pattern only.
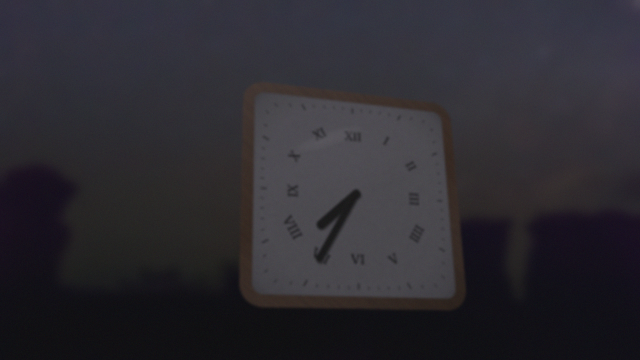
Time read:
7.35
